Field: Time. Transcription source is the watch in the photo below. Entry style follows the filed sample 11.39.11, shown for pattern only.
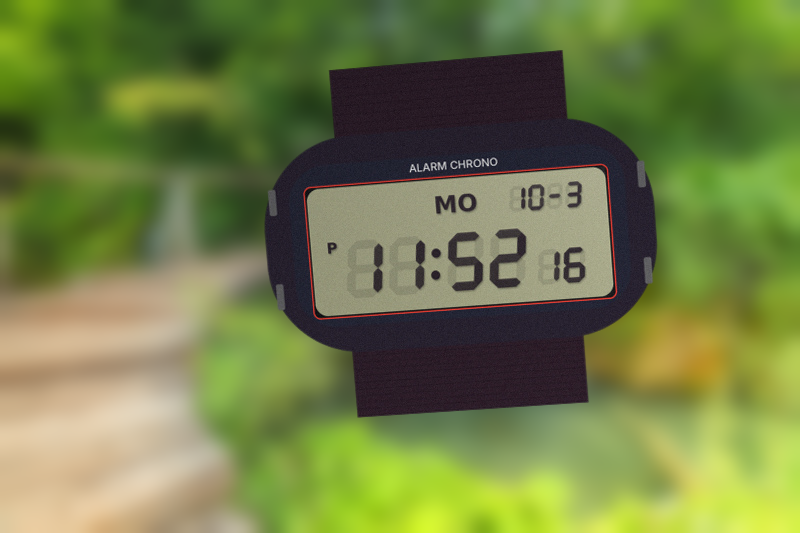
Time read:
11.52.16
